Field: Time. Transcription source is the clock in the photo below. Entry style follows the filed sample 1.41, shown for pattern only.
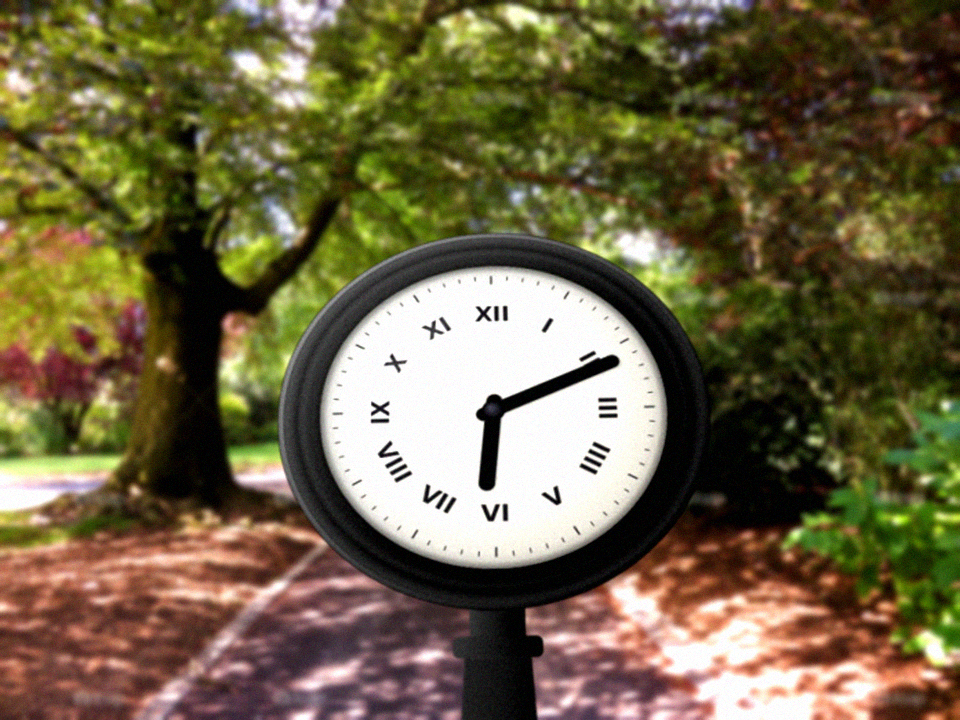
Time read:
6.11
